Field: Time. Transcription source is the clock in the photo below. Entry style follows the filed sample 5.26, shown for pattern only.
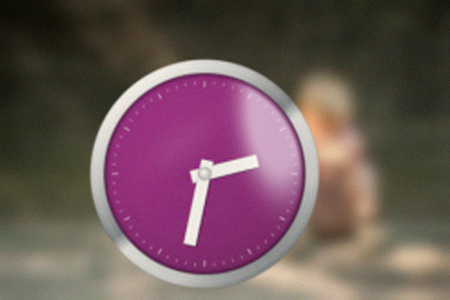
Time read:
2.32
